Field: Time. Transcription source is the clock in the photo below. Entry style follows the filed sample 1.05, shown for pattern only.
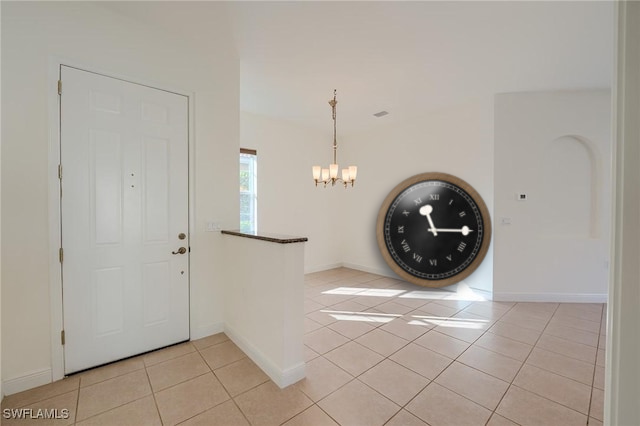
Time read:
11.15
